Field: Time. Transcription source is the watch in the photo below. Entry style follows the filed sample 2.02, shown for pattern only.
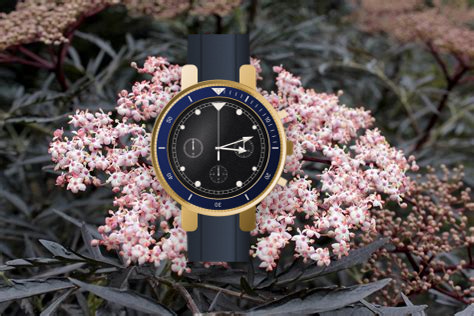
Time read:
3.12
